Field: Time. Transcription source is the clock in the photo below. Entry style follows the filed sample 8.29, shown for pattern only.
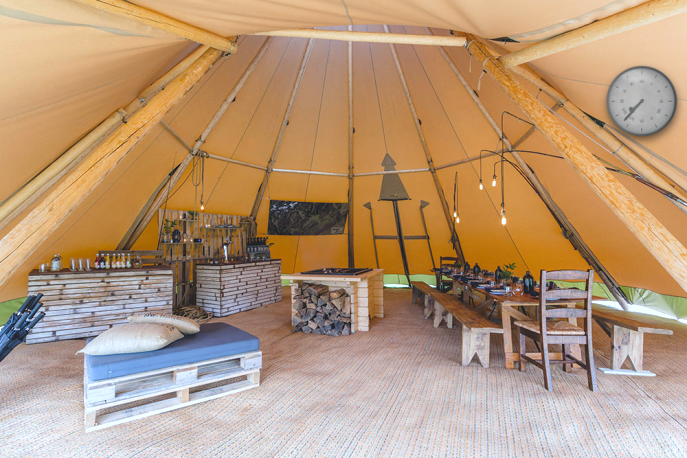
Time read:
7.37
